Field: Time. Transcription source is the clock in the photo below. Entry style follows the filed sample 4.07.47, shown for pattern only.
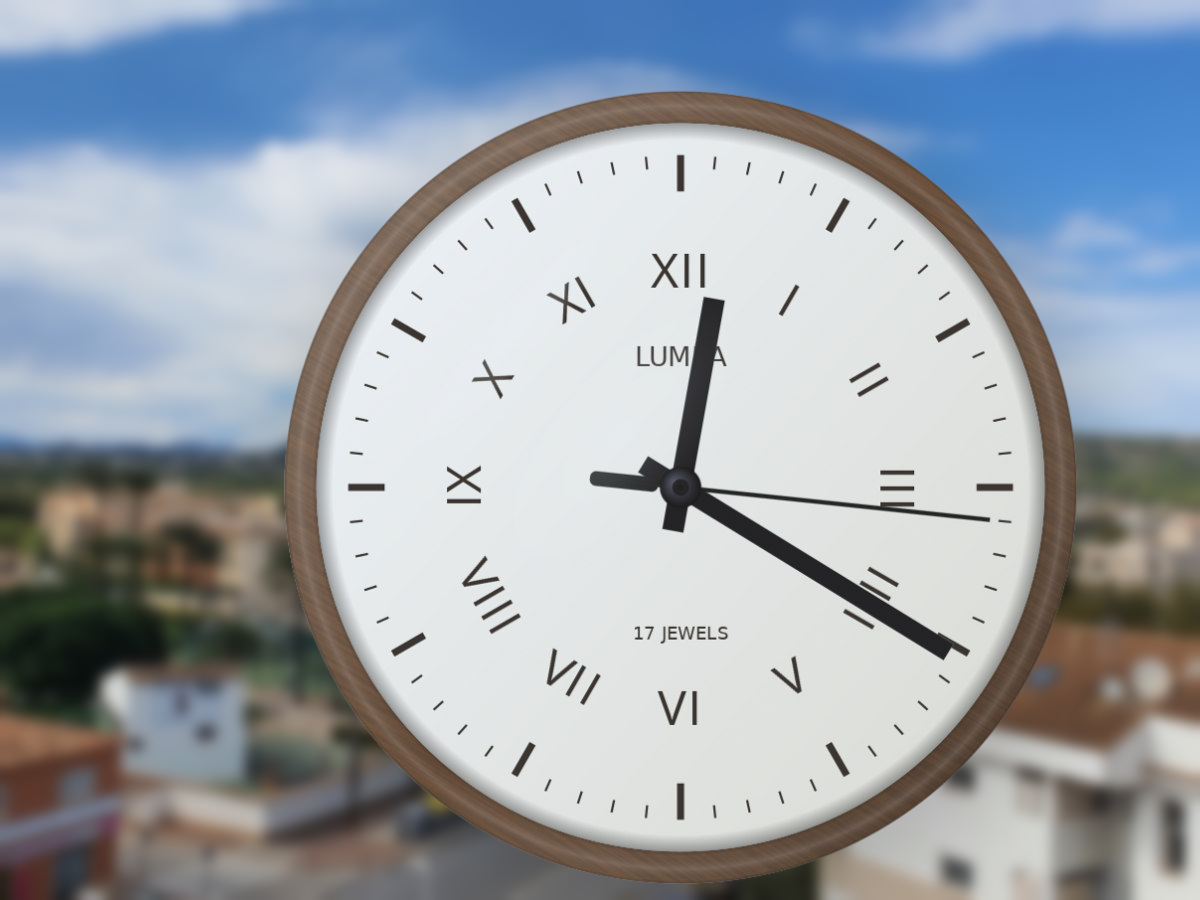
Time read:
12.20.16
